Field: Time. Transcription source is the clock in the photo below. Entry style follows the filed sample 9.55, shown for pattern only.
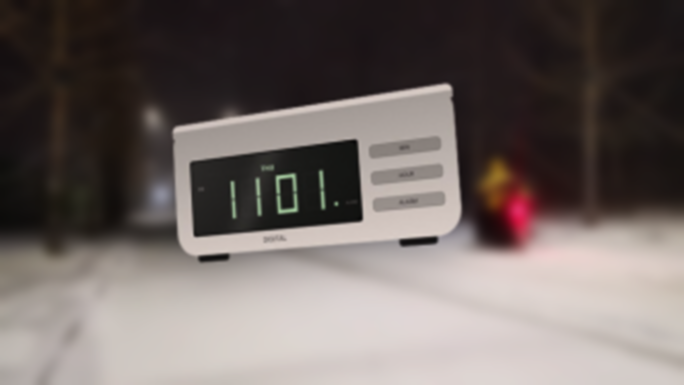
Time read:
11.01
